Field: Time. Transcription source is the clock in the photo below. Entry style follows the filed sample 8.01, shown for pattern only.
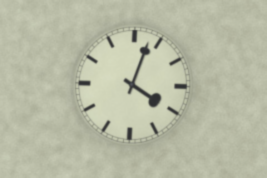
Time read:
4.03
